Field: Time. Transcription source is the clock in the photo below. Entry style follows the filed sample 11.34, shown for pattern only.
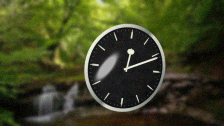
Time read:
12.11
